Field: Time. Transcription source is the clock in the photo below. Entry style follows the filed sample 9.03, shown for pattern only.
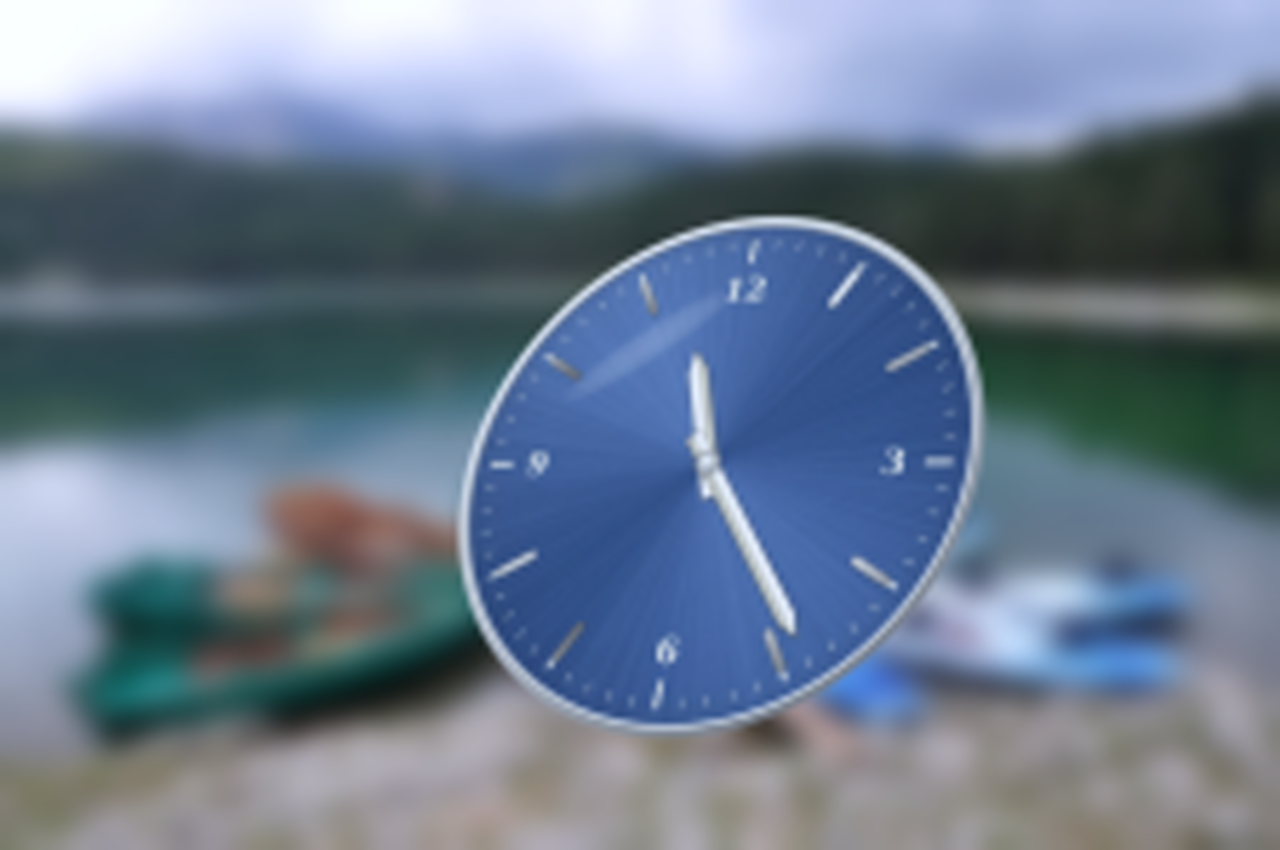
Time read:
11.24
